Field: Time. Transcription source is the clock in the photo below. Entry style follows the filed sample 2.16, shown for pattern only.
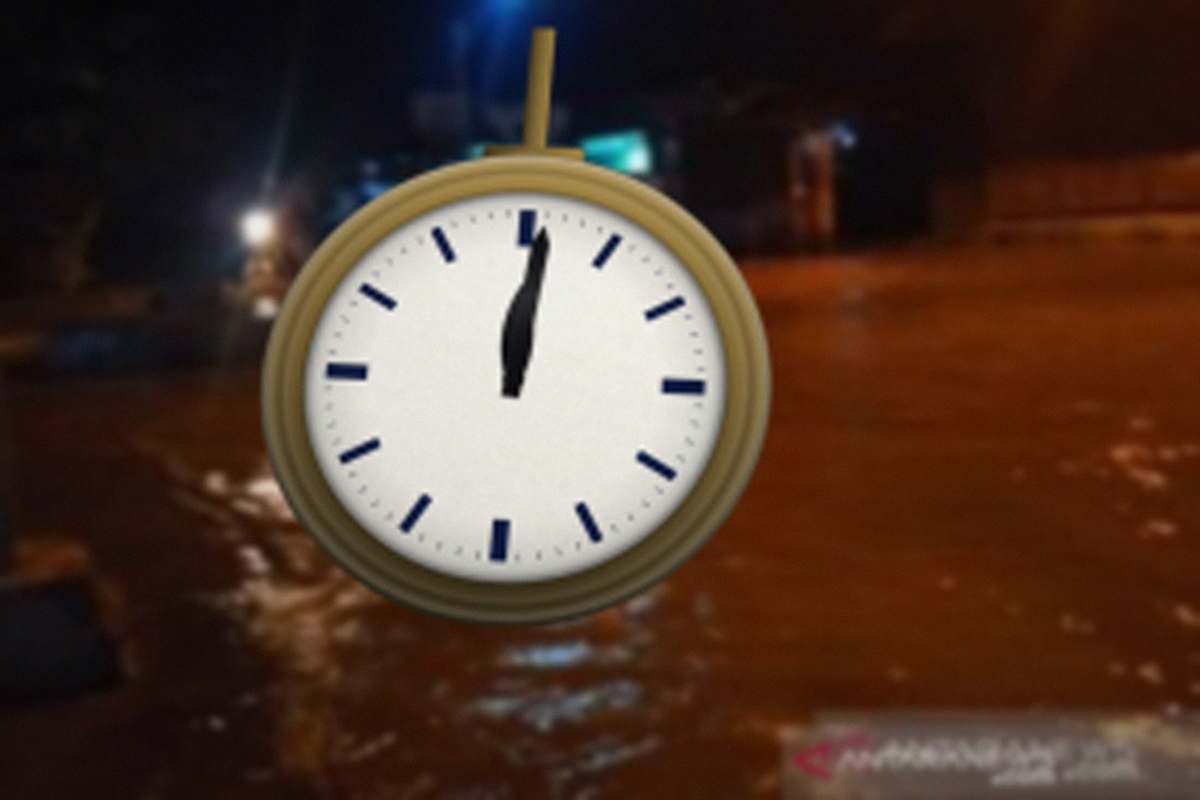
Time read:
12.01
